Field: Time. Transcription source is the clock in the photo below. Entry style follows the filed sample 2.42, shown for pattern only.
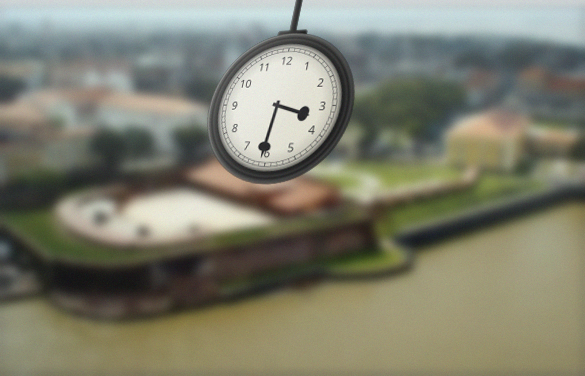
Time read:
3.31
